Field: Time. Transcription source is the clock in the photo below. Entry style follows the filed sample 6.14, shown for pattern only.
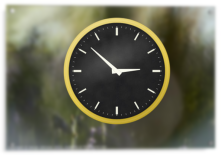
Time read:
2.52
